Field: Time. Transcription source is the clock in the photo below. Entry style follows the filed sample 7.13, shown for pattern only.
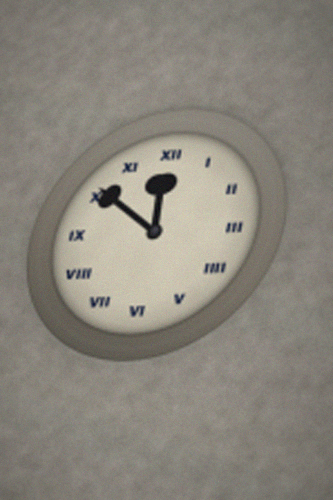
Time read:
11.51
